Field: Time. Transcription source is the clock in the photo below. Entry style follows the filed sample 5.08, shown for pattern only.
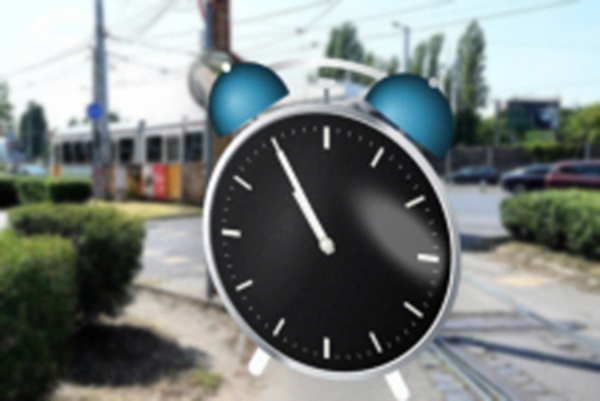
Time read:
10.55
